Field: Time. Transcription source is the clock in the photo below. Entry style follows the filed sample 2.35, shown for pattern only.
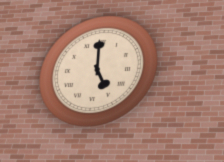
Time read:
4.59
